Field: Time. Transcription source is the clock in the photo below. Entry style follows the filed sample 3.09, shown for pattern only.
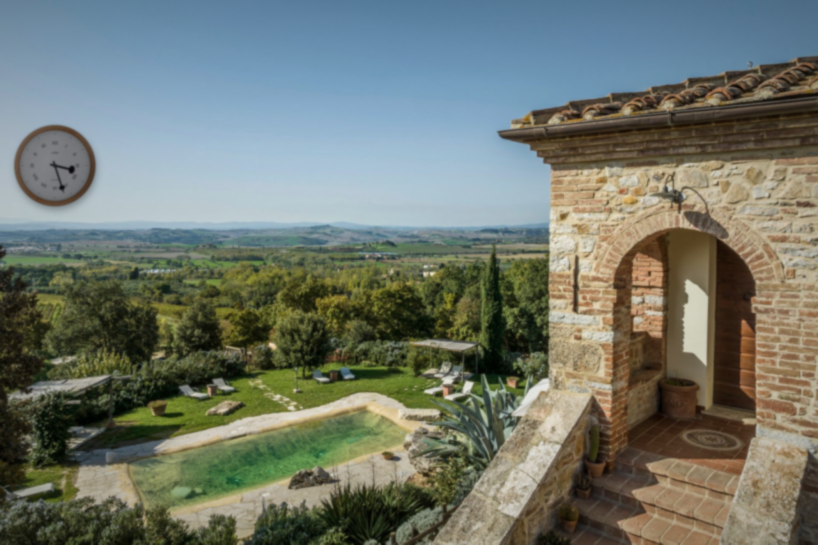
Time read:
3.27
